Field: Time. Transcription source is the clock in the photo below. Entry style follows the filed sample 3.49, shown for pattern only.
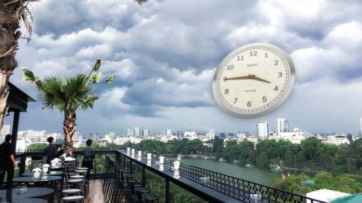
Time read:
3.45
